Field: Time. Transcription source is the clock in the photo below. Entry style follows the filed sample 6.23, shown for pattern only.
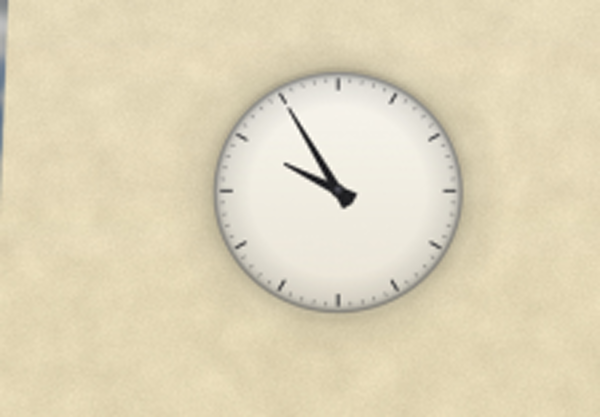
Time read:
9.55
